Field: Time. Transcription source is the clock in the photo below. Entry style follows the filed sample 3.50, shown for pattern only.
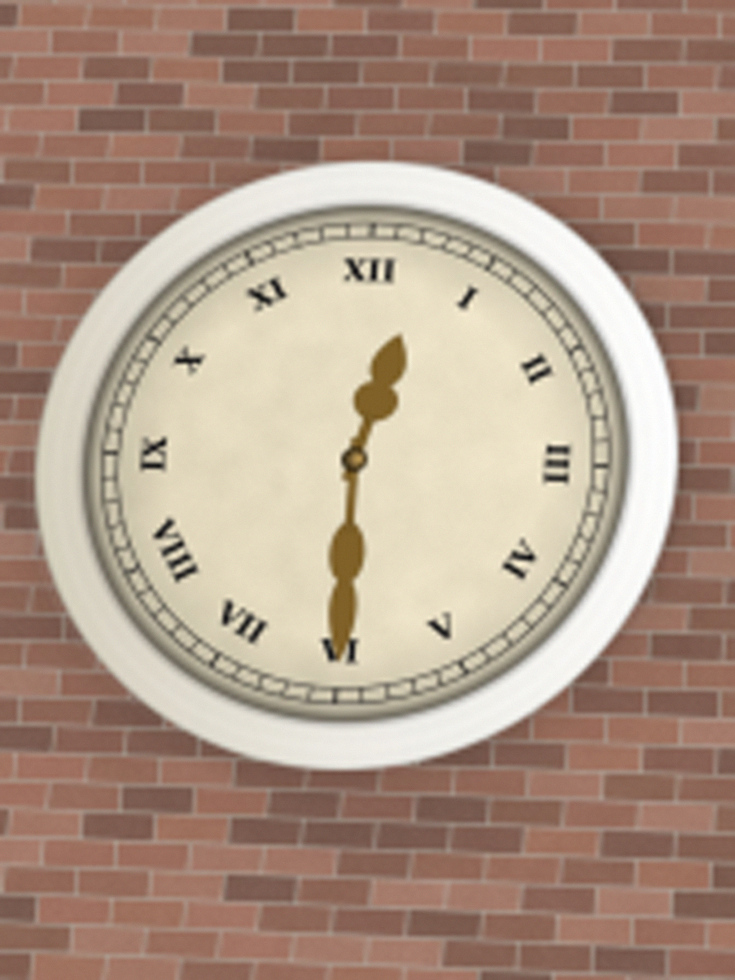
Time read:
12.30
